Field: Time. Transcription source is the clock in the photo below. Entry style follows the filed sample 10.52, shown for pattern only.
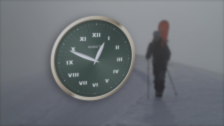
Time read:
12.49
